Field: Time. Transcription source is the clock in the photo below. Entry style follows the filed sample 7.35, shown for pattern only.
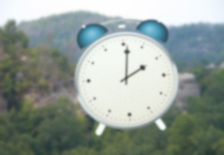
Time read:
2.01
